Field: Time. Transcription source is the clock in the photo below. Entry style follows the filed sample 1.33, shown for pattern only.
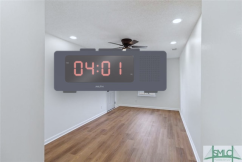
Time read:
4.01
